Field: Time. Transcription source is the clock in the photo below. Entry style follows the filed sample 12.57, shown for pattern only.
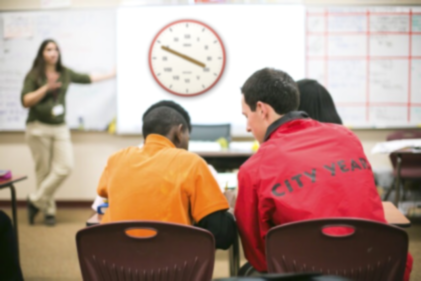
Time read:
3.49
